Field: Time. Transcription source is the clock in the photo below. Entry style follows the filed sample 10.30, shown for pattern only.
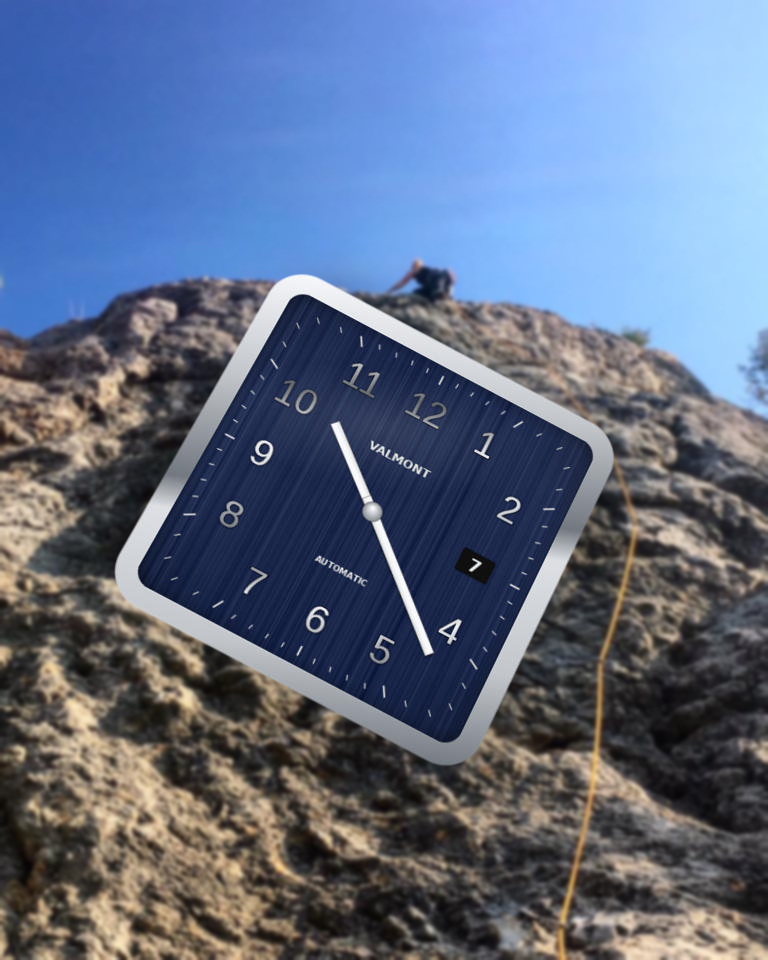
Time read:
10.22
